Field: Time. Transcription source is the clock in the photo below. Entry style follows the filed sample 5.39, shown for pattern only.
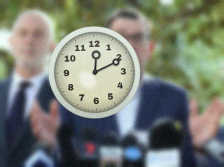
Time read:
12.11
